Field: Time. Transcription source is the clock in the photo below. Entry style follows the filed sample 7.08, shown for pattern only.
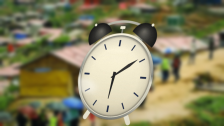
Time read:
6.09
